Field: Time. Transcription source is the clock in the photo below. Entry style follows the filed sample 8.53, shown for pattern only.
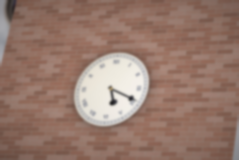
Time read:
5.19
